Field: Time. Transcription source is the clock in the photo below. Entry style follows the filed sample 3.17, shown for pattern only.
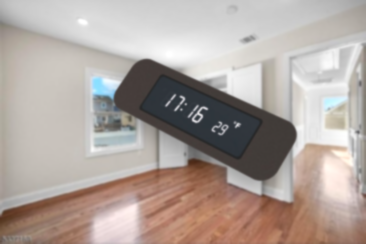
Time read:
17.16
